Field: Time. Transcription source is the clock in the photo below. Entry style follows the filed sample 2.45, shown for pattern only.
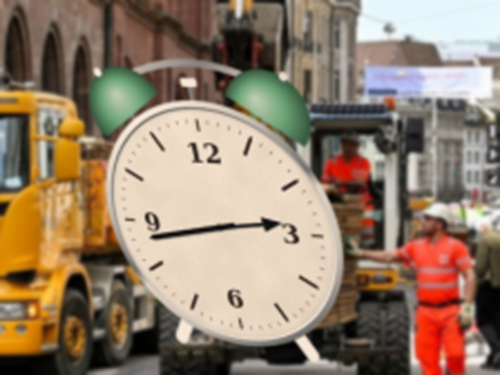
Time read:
2.43
